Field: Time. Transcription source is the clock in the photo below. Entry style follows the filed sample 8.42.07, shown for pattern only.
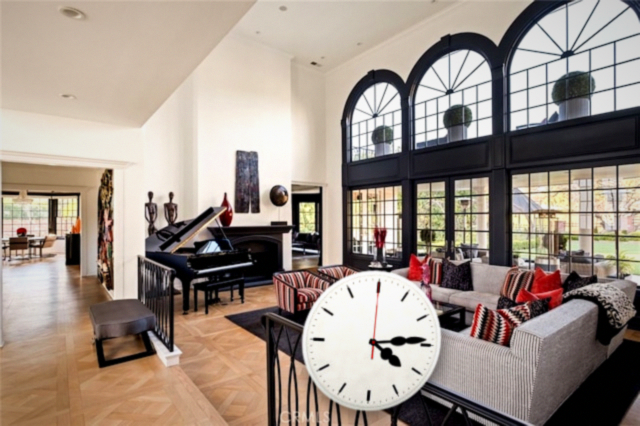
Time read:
4.14.00
